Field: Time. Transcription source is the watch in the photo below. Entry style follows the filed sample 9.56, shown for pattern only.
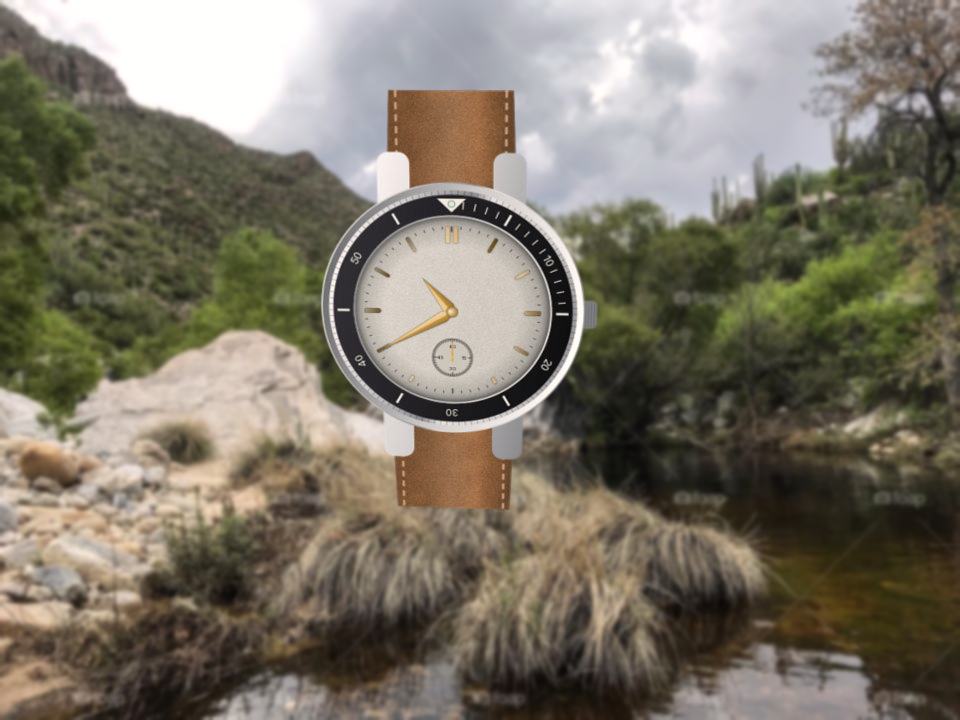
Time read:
10.40
